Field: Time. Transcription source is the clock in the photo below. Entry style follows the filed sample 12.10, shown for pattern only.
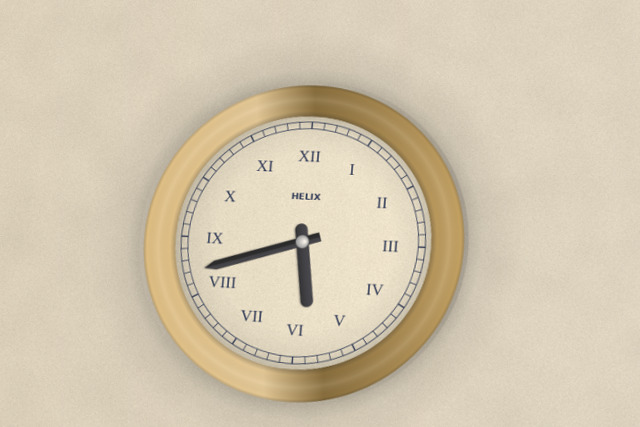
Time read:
5.42
